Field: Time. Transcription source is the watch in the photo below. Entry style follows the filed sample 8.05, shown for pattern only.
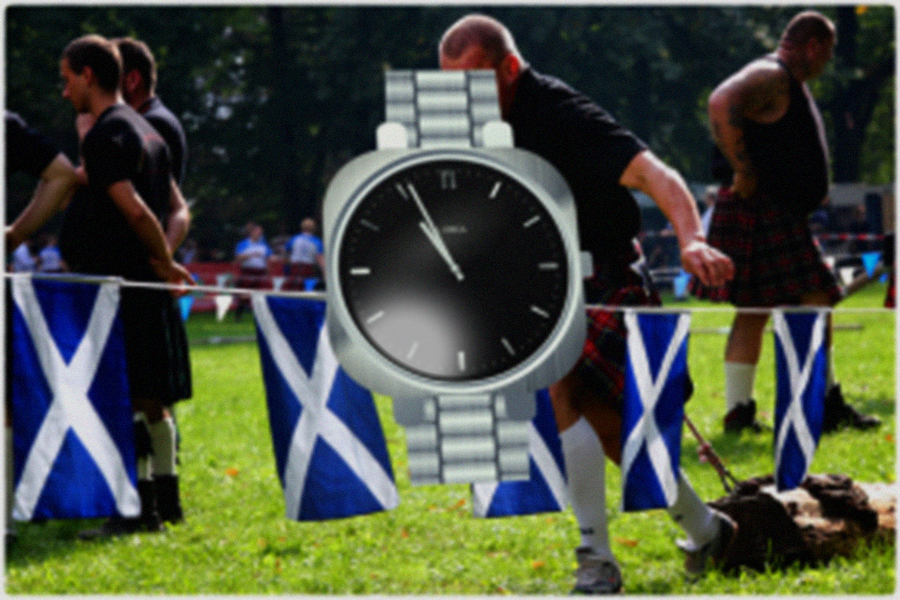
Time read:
10.56
